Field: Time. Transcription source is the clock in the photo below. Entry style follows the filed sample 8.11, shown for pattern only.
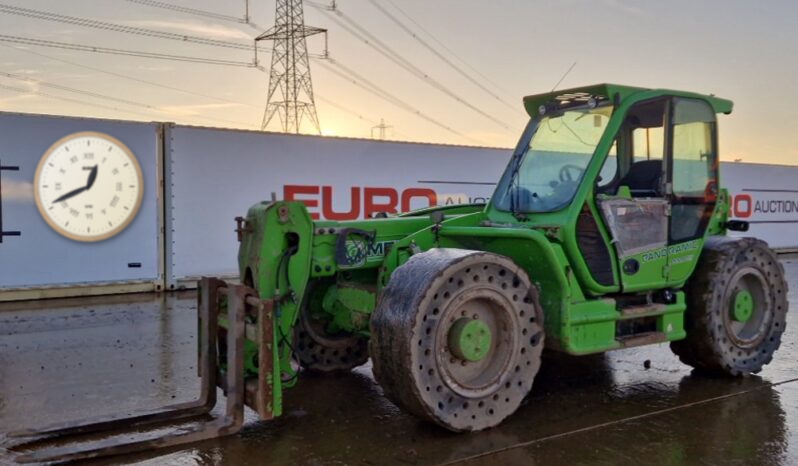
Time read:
12.41
